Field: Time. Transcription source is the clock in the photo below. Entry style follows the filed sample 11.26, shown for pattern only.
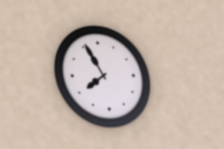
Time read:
7.56
